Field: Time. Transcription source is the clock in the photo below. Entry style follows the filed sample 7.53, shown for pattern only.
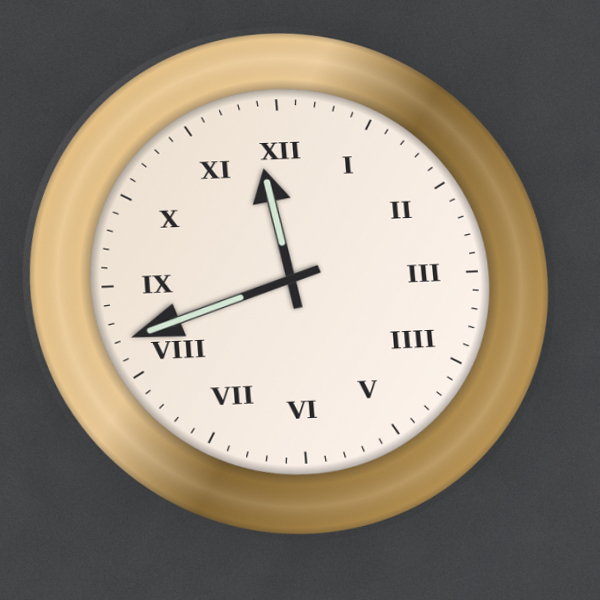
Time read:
11.42
